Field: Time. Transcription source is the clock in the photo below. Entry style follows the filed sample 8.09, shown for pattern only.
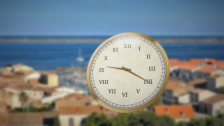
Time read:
9.20
